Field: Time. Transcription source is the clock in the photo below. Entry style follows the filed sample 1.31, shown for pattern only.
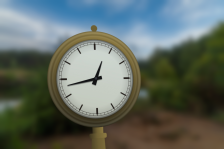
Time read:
12.43
